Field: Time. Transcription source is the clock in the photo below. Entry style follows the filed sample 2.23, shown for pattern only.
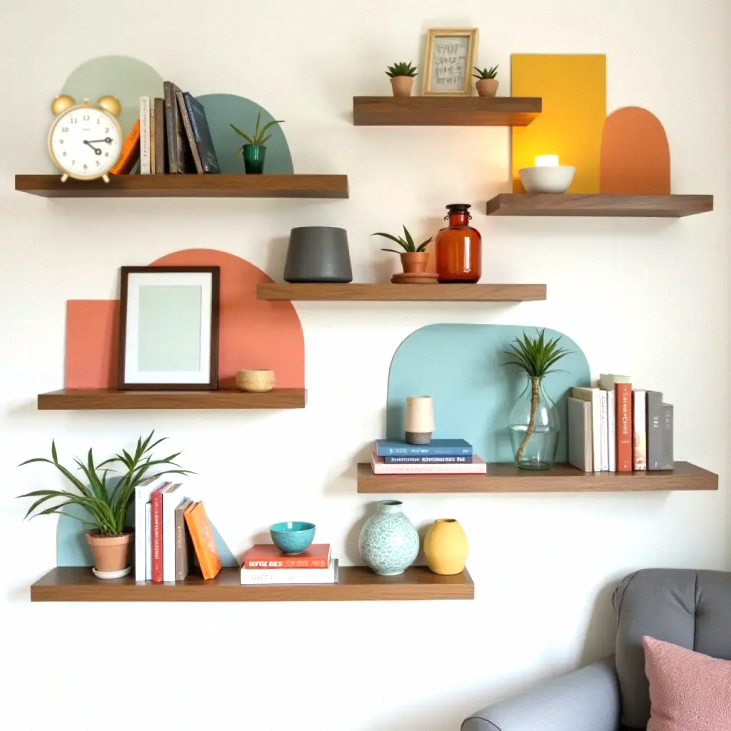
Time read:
4.14
